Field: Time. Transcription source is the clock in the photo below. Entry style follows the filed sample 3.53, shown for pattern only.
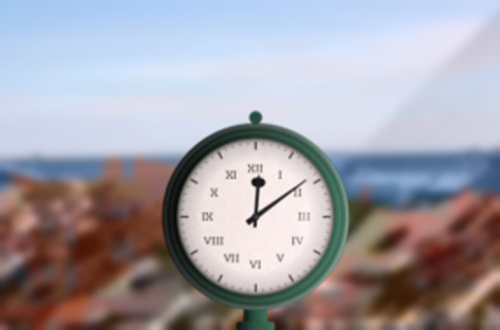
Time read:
12.09
